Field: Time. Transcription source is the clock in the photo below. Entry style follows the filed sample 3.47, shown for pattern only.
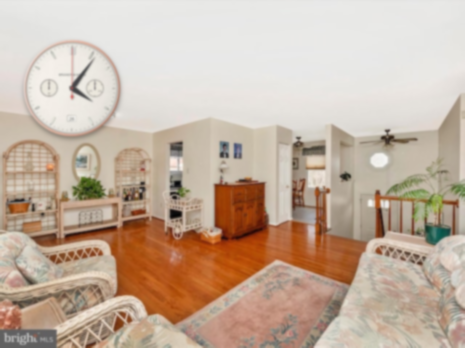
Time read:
4.06
